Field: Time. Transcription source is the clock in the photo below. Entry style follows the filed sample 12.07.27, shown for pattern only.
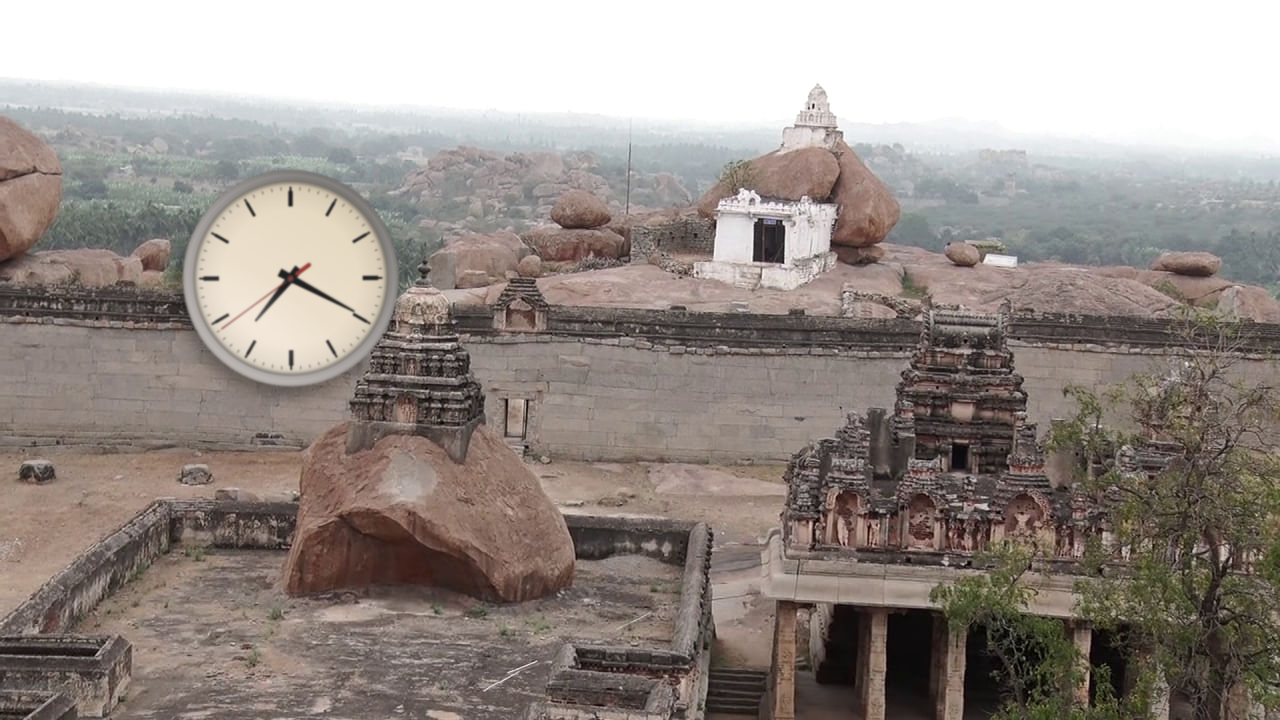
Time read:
7.19.39
